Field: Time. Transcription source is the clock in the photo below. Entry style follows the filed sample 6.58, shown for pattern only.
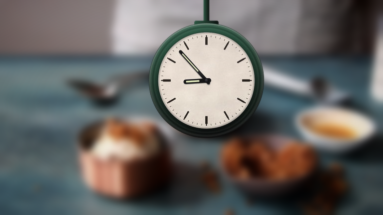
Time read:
8.53
